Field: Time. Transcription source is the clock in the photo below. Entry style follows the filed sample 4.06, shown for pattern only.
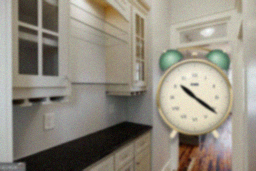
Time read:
10.21
